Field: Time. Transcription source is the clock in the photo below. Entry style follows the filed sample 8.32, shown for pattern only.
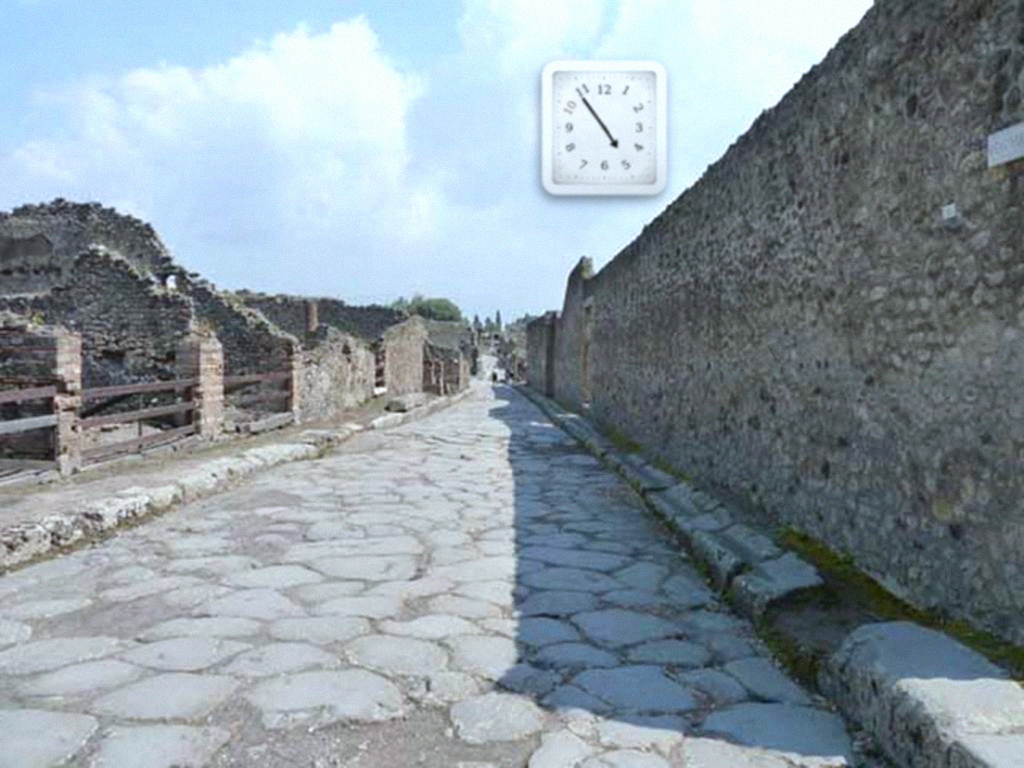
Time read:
4.54
